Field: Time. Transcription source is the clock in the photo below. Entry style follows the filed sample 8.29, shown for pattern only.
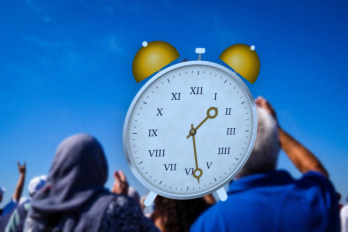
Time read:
1.28
